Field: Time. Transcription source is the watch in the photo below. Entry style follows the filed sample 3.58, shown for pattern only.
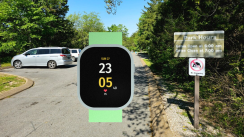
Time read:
23.05
